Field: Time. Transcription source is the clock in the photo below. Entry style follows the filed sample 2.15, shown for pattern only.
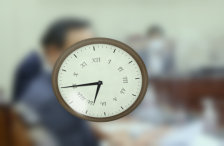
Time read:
6.45
